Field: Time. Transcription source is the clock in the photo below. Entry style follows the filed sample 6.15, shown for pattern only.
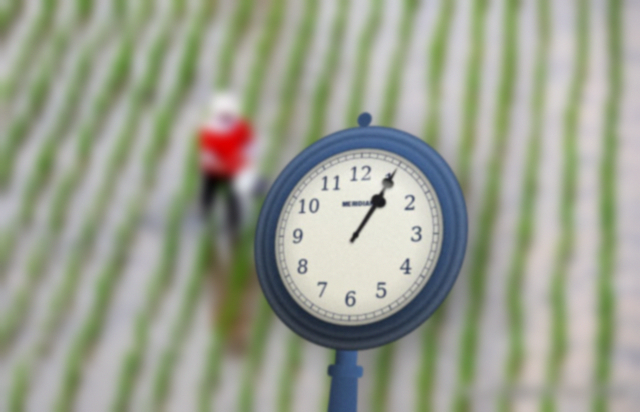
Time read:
1.05
